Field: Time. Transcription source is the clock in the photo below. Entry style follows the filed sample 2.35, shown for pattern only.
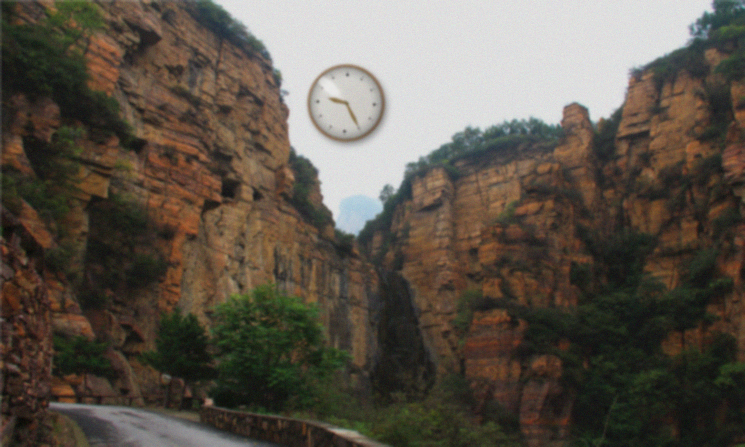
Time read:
9.25
